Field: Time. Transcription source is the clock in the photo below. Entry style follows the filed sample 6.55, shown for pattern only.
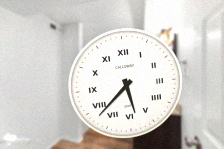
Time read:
5.38
